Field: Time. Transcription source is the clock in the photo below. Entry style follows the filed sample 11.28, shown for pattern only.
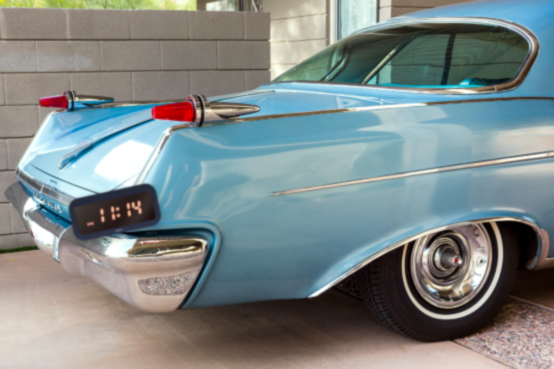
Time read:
11.14
